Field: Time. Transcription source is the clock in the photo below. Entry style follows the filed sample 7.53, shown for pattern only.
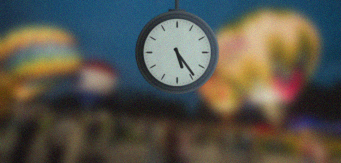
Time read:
5.24
